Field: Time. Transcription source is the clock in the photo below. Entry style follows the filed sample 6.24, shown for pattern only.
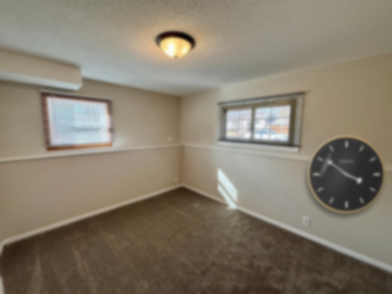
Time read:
3.51
